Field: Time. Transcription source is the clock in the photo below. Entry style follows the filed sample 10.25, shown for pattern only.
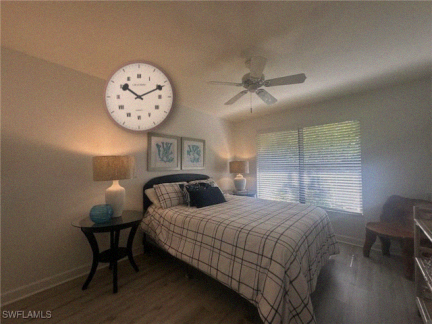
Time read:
10.11
